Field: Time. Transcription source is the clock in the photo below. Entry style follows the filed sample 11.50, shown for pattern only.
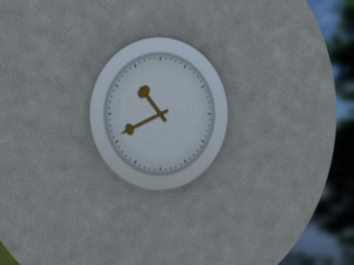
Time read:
10.41
